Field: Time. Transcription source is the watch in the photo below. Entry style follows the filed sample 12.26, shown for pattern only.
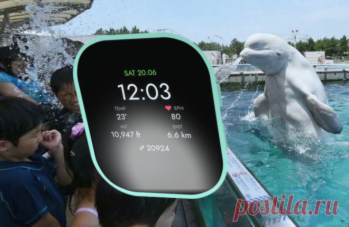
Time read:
12.03
